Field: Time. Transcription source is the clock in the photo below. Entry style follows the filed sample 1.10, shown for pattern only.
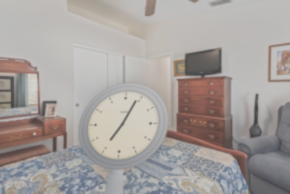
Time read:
7.04
